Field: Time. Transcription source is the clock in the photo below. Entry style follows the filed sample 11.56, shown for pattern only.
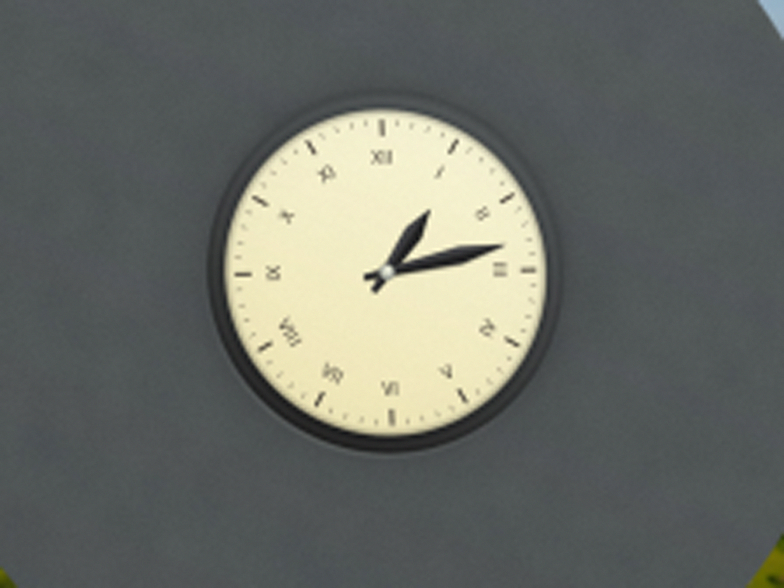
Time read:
1.13
